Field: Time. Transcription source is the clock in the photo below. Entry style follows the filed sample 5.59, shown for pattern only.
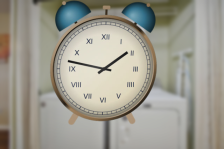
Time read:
1.47
